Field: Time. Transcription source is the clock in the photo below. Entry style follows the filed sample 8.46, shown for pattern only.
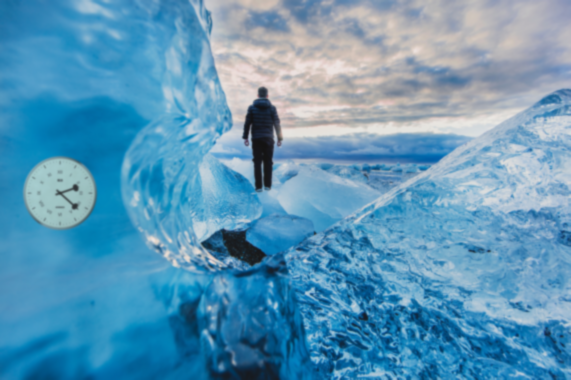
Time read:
2.22
